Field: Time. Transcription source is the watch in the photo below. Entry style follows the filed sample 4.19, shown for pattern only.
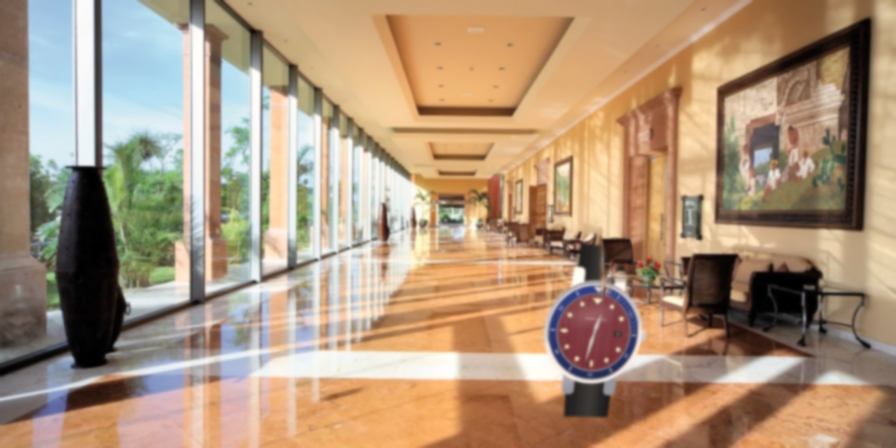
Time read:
12.32
